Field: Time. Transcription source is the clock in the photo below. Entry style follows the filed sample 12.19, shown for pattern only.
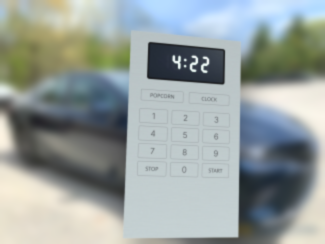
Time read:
4.22
